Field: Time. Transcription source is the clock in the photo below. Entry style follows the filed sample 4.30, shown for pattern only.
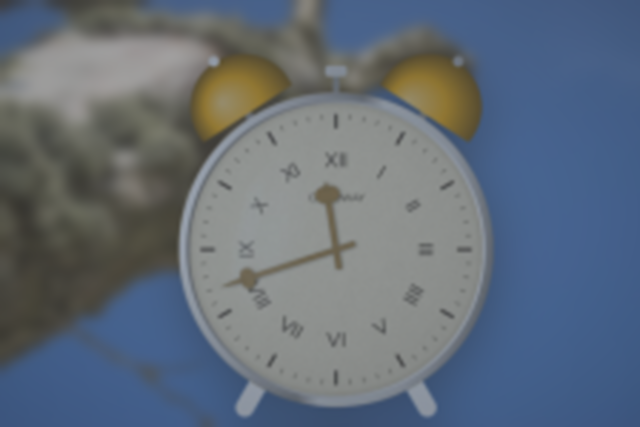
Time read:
11.42
